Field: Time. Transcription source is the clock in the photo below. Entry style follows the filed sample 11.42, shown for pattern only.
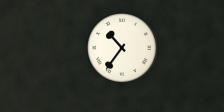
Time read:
10.36
